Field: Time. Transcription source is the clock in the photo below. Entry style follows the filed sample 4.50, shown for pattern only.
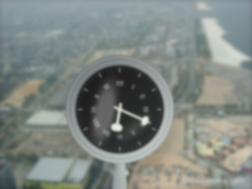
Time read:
6.19
